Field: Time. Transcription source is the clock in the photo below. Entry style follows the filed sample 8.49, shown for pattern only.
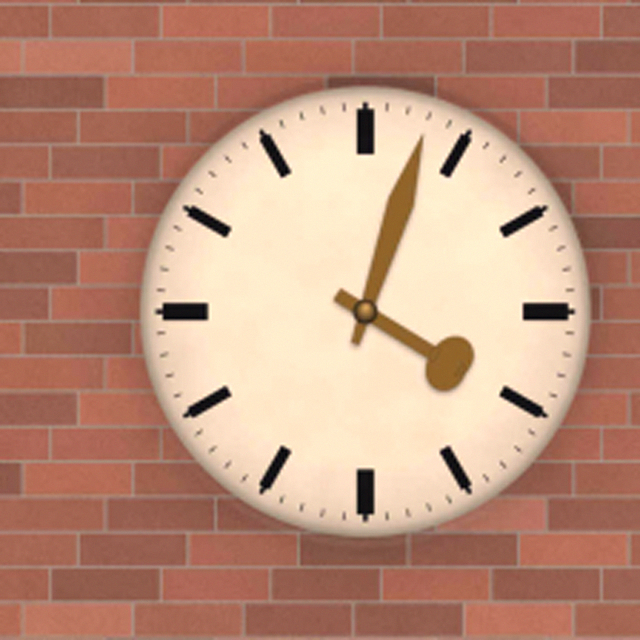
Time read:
4.03
